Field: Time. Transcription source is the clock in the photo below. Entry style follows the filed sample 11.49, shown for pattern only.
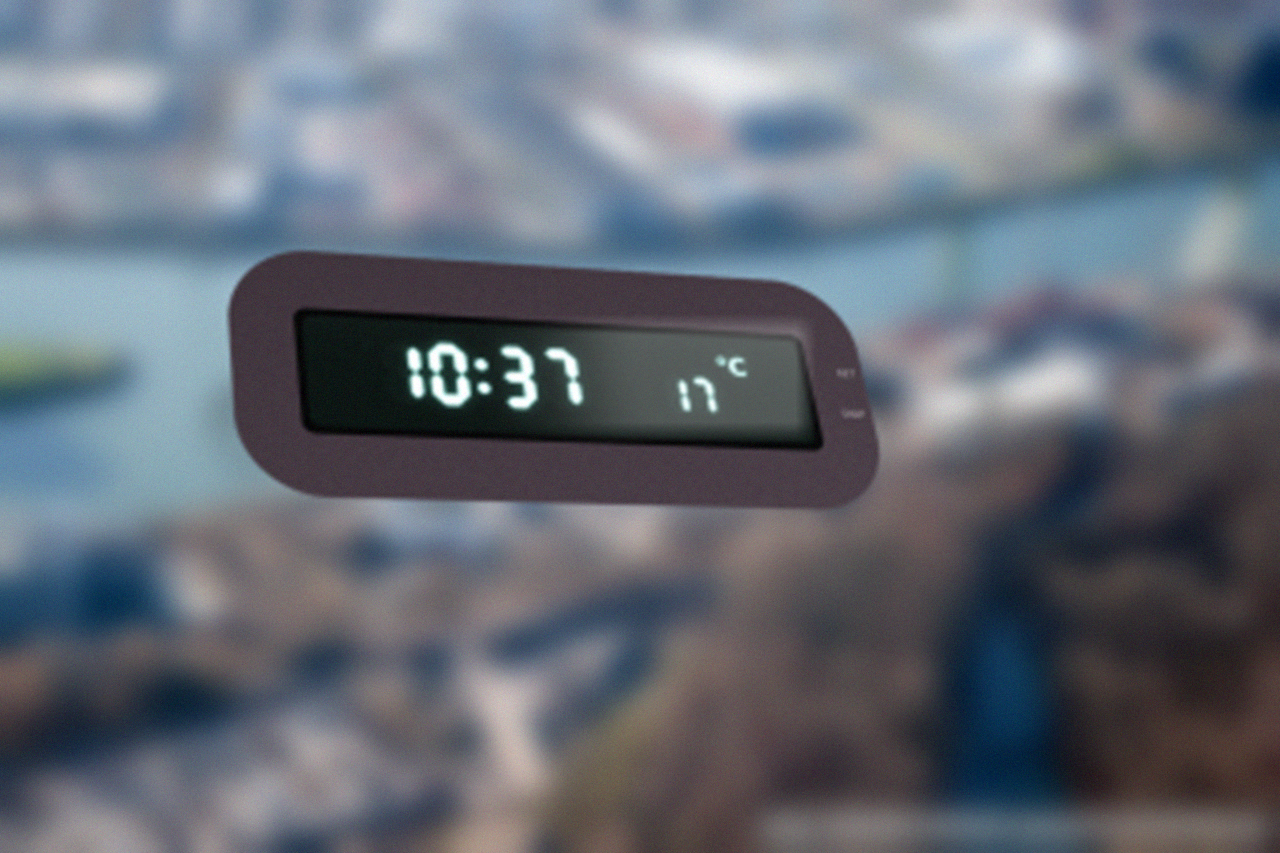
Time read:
10.37
